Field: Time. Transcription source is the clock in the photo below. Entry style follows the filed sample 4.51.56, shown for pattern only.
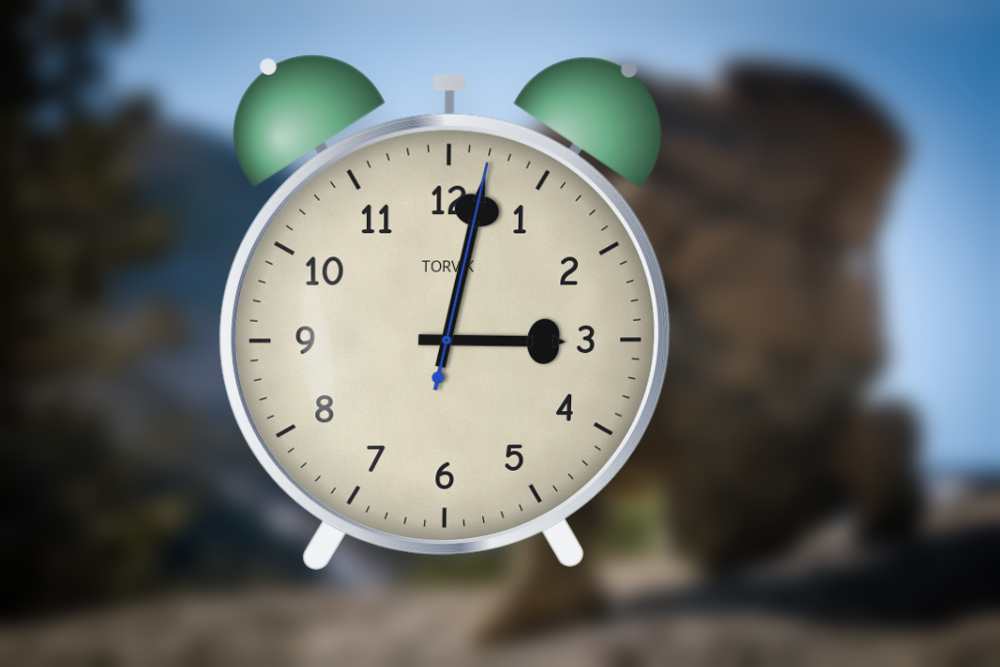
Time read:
3.02.02
